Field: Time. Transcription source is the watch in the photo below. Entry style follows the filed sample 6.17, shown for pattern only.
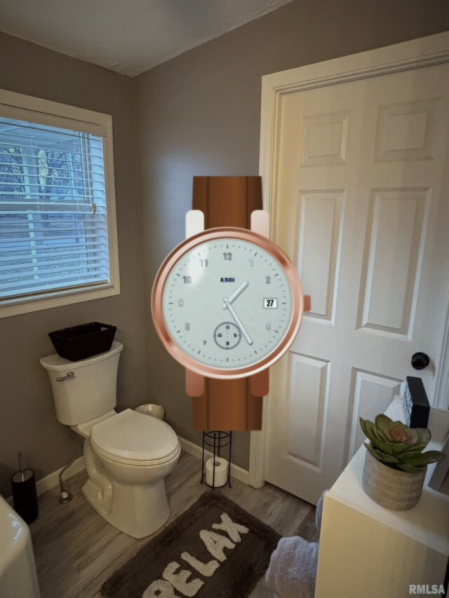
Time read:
1.25
